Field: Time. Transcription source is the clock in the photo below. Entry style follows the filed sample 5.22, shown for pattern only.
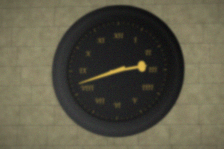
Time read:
2.42
